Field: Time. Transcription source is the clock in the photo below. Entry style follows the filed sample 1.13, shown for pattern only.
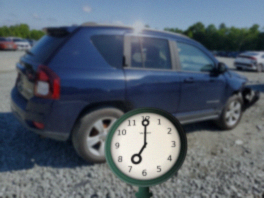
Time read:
7.00
